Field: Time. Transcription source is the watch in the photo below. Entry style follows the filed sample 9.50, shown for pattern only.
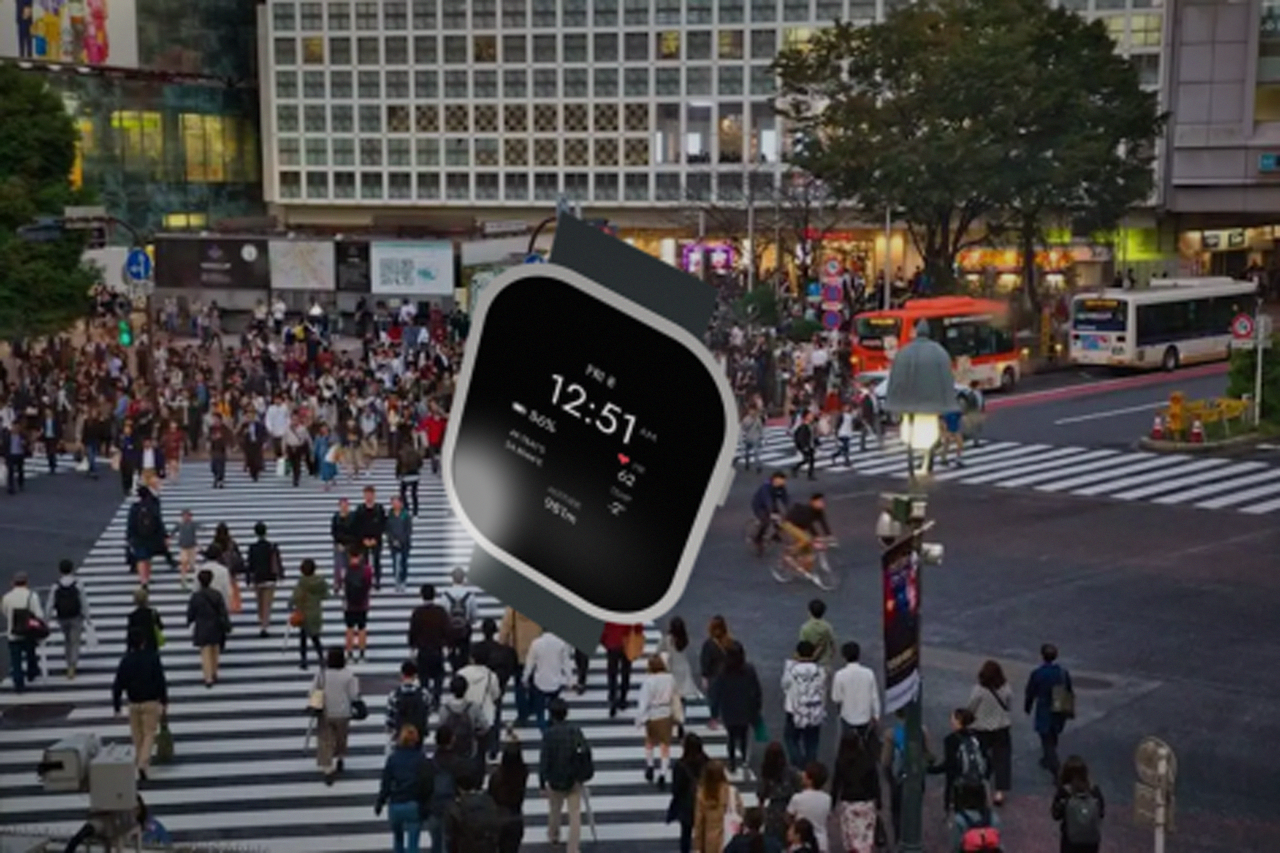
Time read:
12.51
